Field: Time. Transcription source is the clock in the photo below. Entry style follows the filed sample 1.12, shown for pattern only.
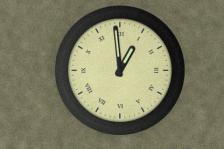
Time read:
12.59
